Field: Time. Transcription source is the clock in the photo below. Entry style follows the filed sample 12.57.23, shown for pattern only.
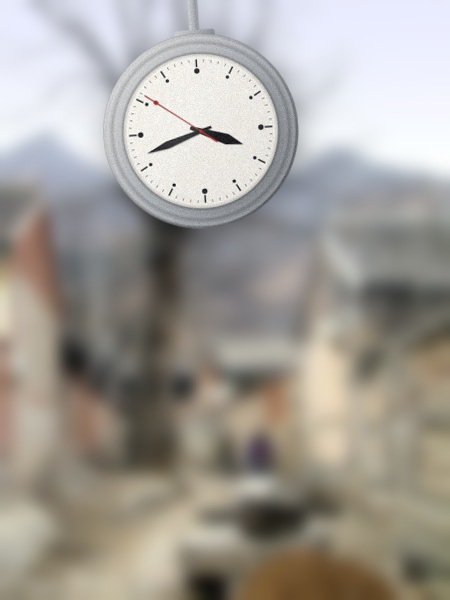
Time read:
3.41.51
